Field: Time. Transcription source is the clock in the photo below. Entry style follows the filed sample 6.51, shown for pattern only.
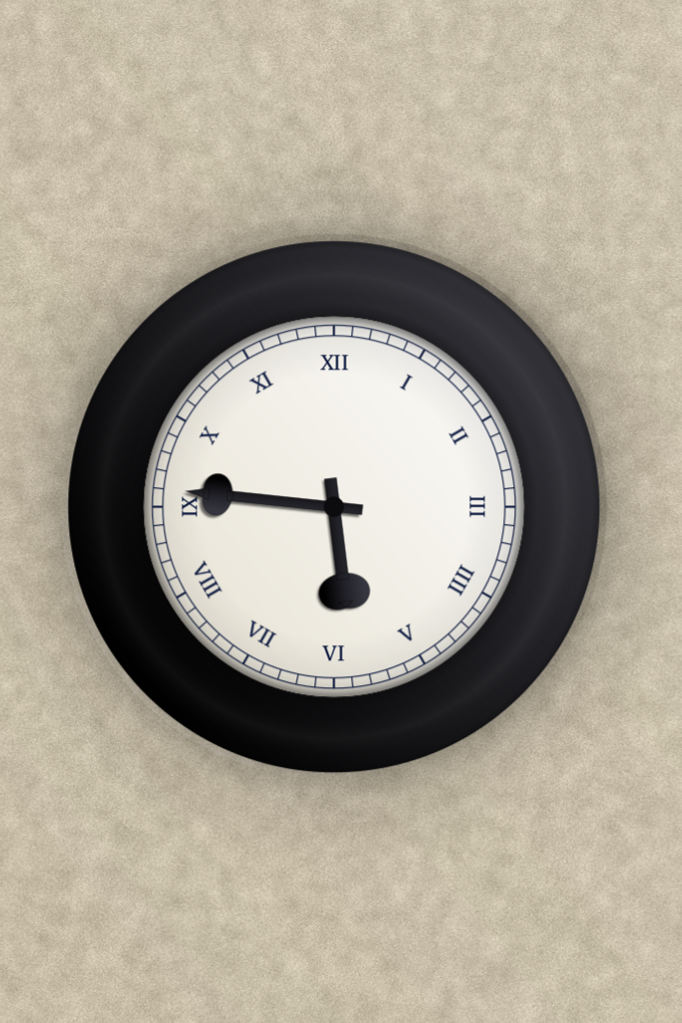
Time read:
5.46
